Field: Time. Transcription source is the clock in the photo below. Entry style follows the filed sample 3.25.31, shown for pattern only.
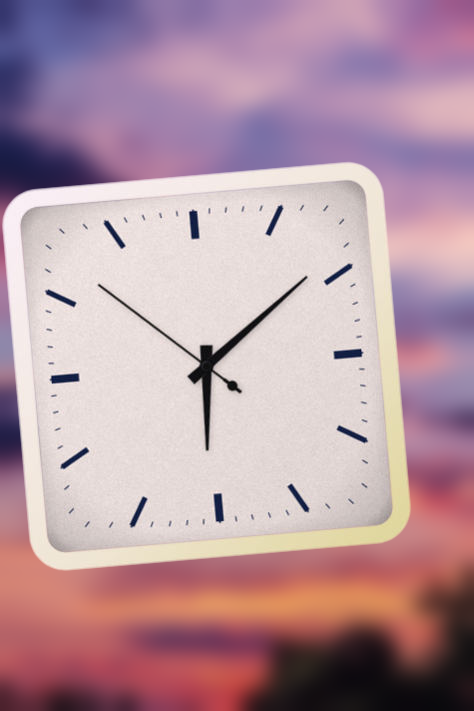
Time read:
6.08.52
